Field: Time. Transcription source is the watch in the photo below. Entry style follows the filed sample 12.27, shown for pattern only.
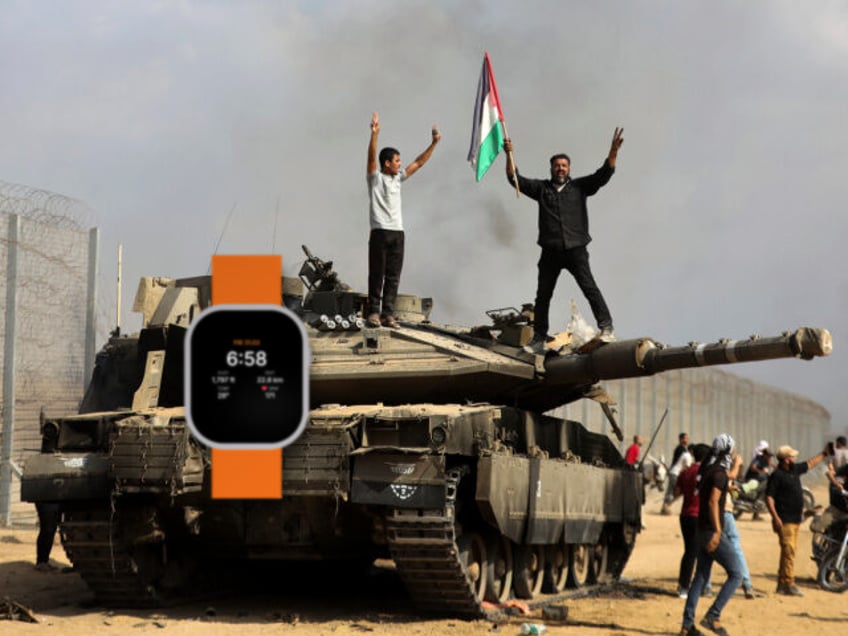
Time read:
6.58
